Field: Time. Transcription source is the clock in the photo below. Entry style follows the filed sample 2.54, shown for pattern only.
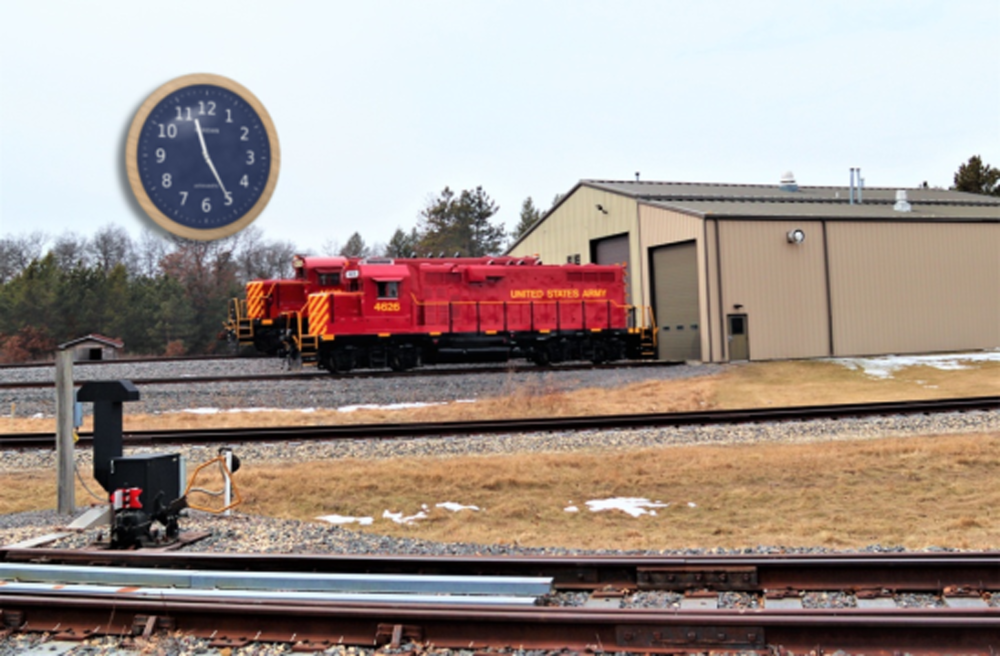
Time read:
11.25
